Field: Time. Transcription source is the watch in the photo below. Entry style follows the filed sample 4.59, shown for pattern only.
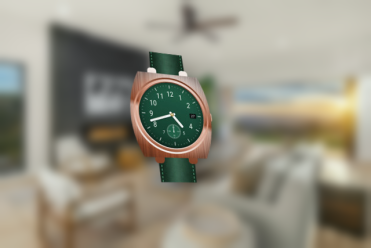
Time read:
4.42
